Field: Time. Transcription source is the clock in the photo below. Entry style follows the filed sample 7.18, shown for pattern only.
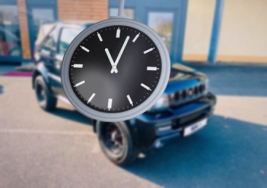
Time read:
11.03
